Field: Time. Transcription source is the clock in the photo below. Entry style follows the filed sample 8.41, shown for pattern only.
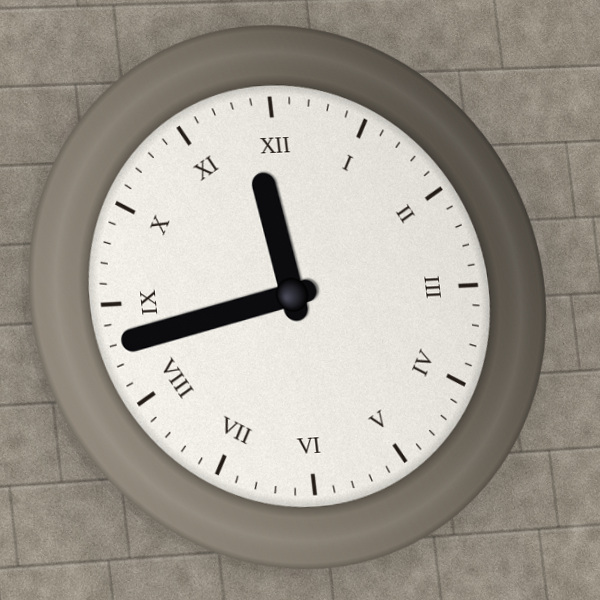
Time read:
11.43
